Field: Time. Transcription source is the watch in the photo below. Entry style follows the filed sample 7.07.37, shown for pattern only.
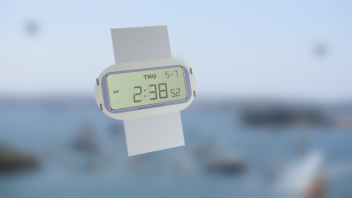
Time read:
2.38.52
